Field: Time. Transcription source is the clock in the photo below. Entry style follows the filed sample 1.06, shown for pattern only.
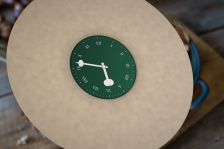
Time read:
5.47
